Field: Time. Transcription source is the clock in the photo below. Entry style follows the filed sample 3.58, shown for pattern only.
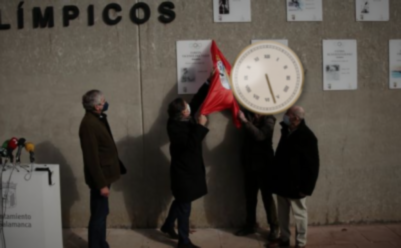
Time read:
5.27
